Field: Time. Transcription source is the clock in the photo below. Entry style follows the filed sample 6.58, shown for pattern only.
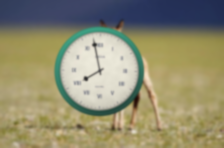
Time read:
7.58
